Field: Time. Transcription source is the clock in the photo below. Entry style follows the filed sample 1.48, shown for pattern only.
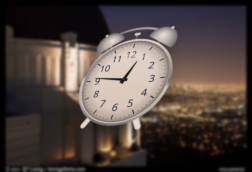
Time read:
12.46
